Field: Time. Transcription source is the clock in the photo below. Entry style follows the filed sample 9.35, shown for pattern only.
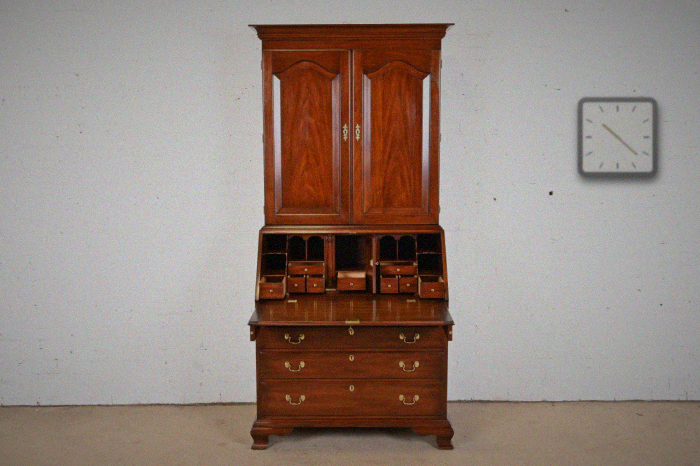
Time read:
10.22
